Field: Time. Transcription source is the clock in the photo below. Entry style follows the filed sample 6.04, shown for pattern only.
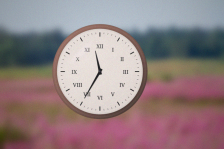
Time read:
11.35
